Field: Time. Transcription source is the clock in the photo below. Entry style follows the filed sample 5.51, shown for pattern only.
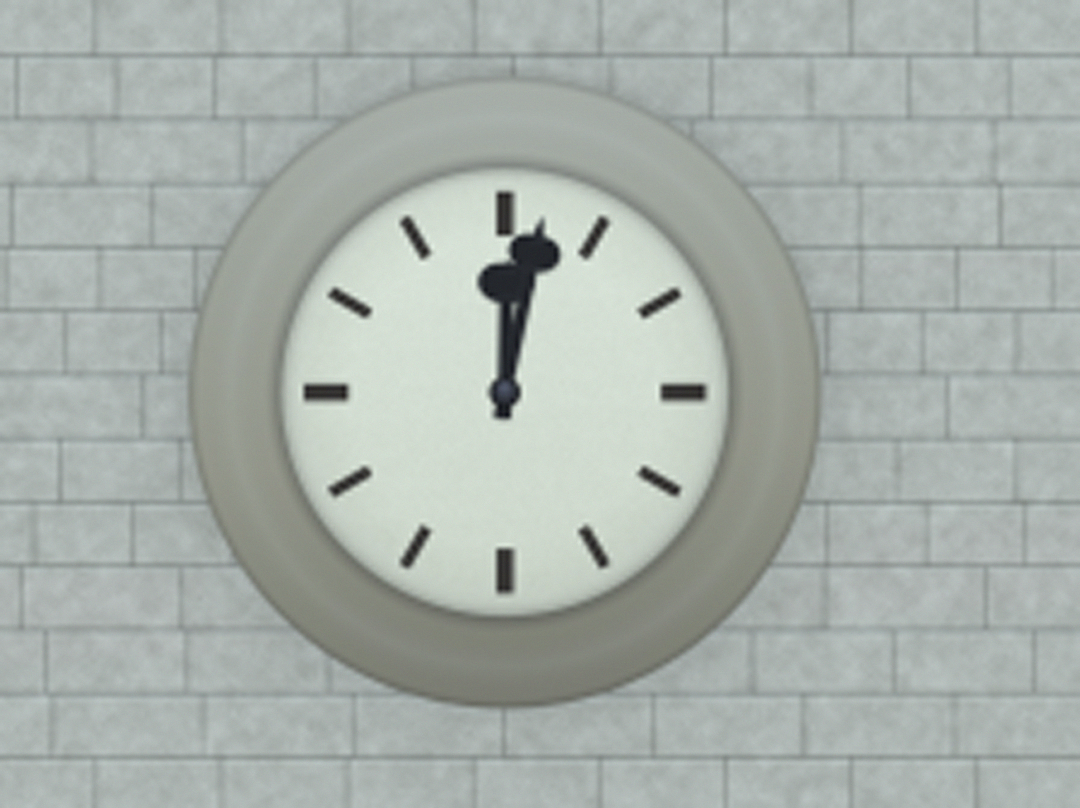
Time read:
12.02
